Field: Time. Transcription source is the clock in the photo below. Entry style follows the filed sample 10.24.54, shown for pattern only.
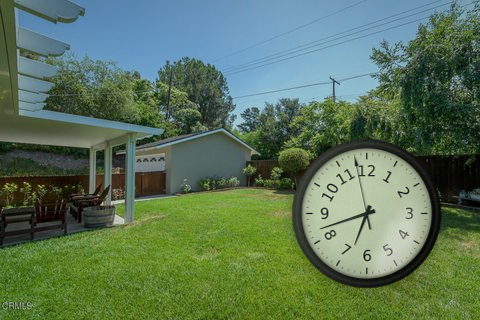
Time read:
6.41.58
